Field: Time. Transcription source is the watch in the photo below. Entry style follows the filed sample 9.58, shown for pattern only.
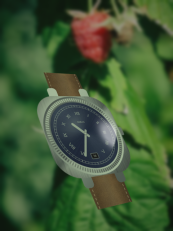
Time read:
10.34
